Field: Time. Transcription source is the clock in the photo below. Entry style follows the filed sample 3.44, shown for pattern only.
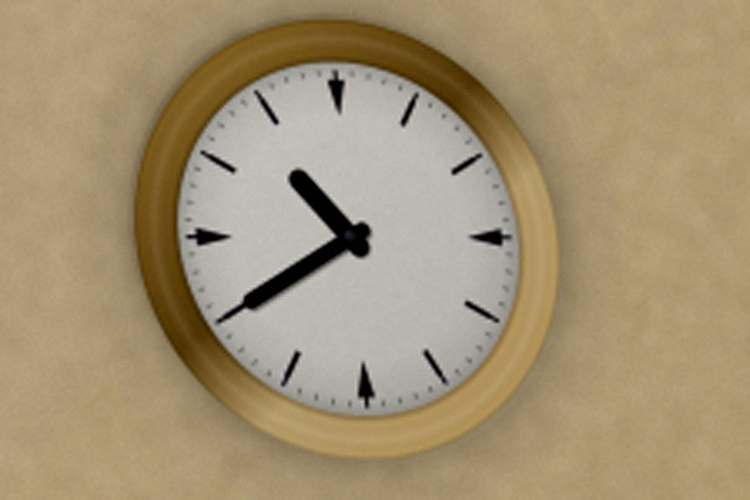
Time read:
10.40
